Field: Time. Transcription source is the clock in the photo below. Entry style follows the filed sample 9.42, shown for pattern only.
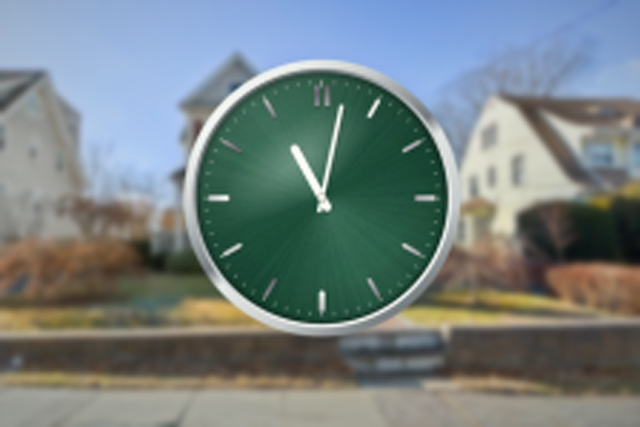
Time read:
11.02
